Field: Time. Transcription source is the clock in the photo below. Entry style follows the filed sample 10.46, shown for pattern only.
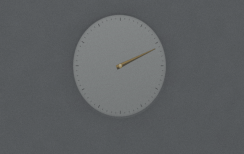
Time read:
2.11
